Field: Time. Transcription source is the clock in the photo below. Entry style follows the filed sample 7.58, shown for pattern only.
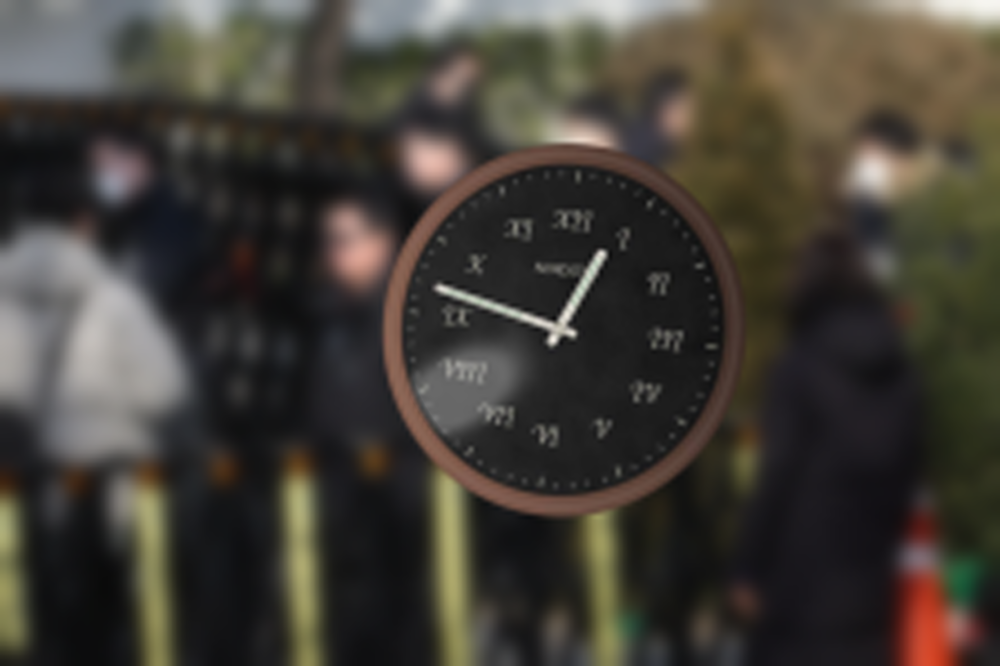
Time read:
12.47
